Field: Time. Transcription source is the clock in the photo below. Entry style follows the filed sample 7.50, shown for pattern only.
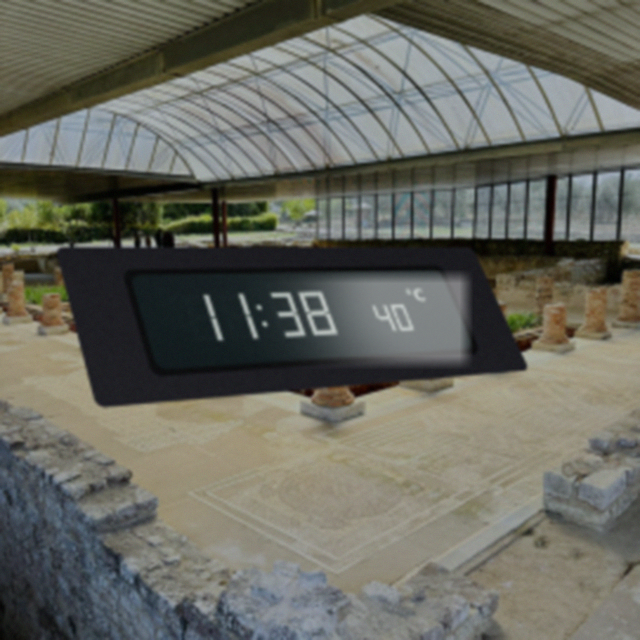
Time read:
11.38
